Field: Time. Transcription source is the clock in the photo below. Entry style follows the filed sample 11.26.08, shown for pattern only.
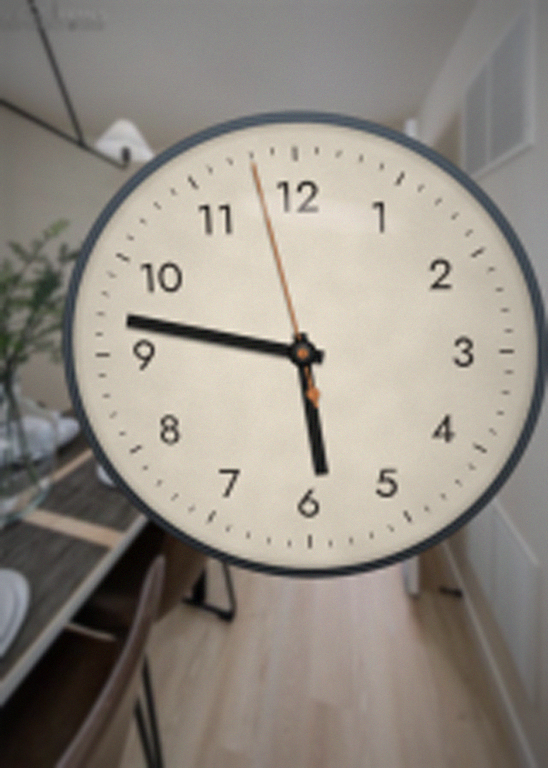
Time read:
5.46.58
